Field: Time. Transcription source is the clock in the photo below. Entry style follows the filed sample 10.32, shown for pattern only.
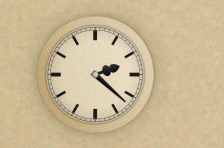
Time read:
2.22
